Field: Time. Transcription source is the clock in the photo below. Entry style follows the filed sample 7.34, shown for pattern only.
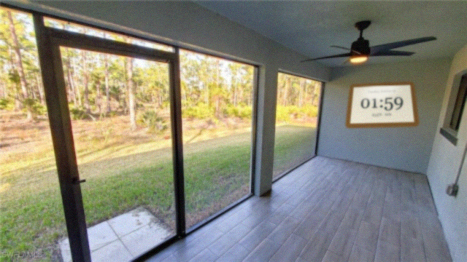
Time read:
1.59
